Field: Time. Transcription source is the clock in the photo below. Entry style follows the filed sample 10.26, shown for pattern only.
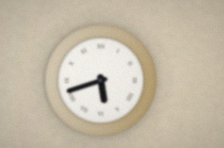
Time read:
5.42
